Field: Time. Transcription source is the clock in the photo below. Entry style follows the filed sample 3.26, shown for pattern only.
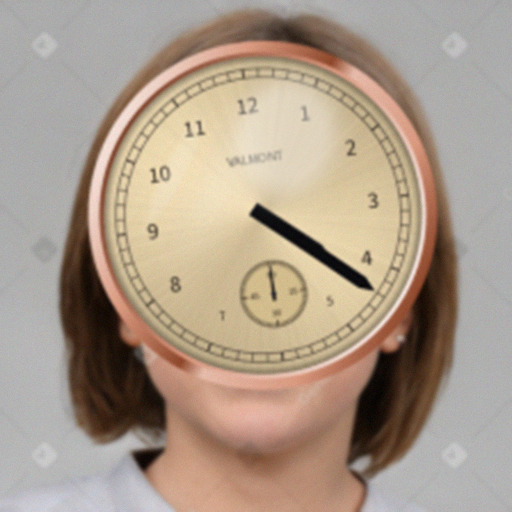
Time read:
4.22
